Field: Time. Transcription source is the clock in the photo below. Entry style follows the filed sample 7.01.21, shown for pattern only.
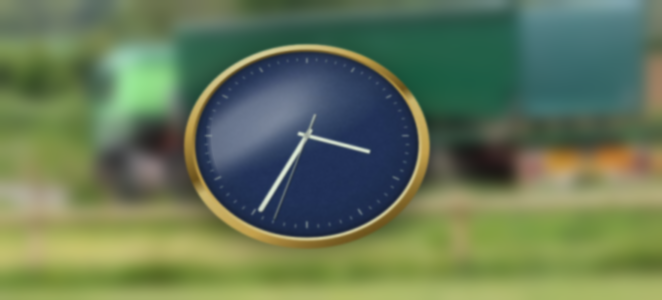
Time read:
3.34.33
